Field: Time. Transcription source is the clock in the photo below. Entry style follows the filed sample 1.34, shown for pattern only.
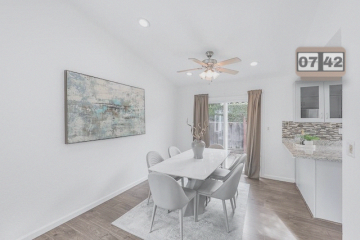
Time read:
7.42
